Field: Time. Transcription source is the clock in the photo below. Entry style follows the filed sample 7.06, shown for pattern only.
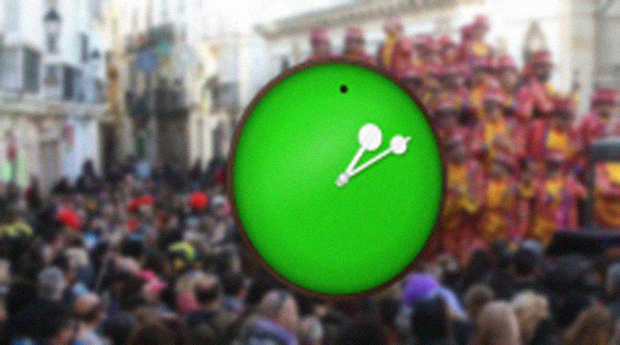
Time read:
1.10
